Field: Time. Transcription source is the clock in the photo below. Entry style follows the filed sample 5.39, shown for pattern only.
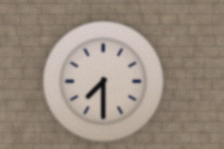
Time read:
7.30
